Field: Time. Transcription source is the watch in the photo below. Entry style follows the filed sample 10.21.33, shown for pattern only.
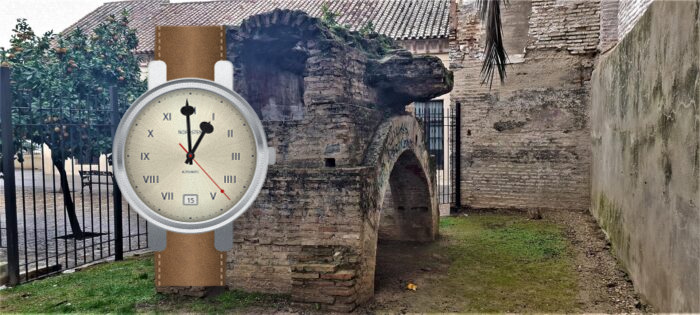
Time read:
12.59.23
